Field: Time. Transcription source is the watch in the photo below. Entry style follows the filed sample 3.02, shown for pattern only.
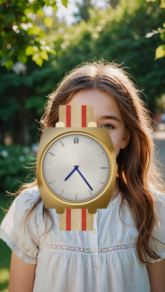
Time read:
7.24
